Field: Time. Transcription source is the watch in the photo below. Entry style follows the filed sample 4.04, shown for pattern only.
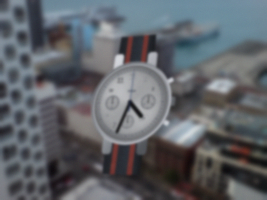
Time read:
4.33
